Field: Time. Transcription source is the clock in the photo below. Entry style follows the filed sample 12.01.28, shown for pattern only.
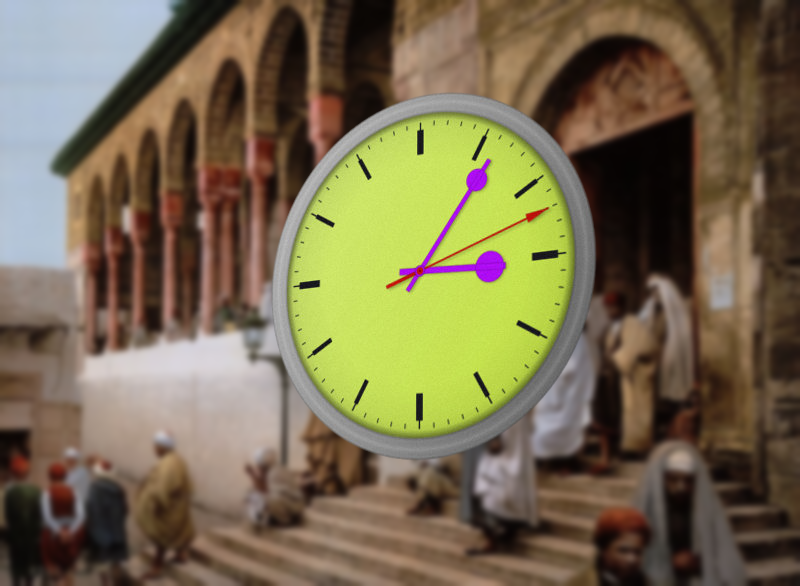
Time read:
3.06.12
